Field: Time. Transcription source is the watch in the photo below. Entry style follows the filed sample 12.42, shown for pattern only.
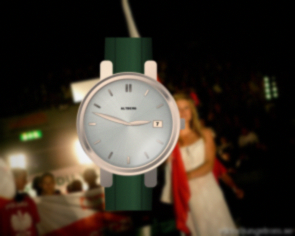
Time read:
2.48
